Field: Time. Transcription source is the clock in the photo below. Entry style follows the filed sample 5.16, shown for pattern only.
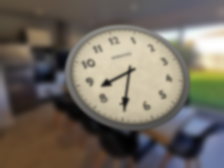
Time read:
8.35
